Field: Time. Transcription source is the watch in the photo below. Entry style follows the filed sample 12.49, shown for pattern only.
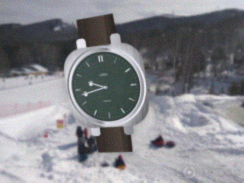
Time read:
9.43
